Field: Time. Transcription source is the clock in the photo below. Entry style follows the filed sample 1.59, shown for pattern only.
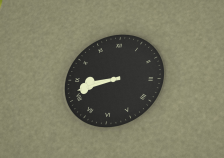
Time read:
8.42
